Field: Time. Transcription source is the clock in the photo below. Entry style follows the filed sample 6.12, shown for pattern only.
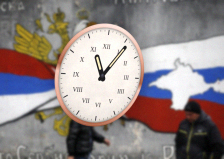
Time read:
11.06
